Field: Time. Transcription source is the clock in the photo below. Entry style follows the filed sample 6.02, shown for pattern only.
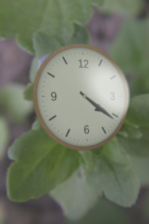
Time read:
4.21
